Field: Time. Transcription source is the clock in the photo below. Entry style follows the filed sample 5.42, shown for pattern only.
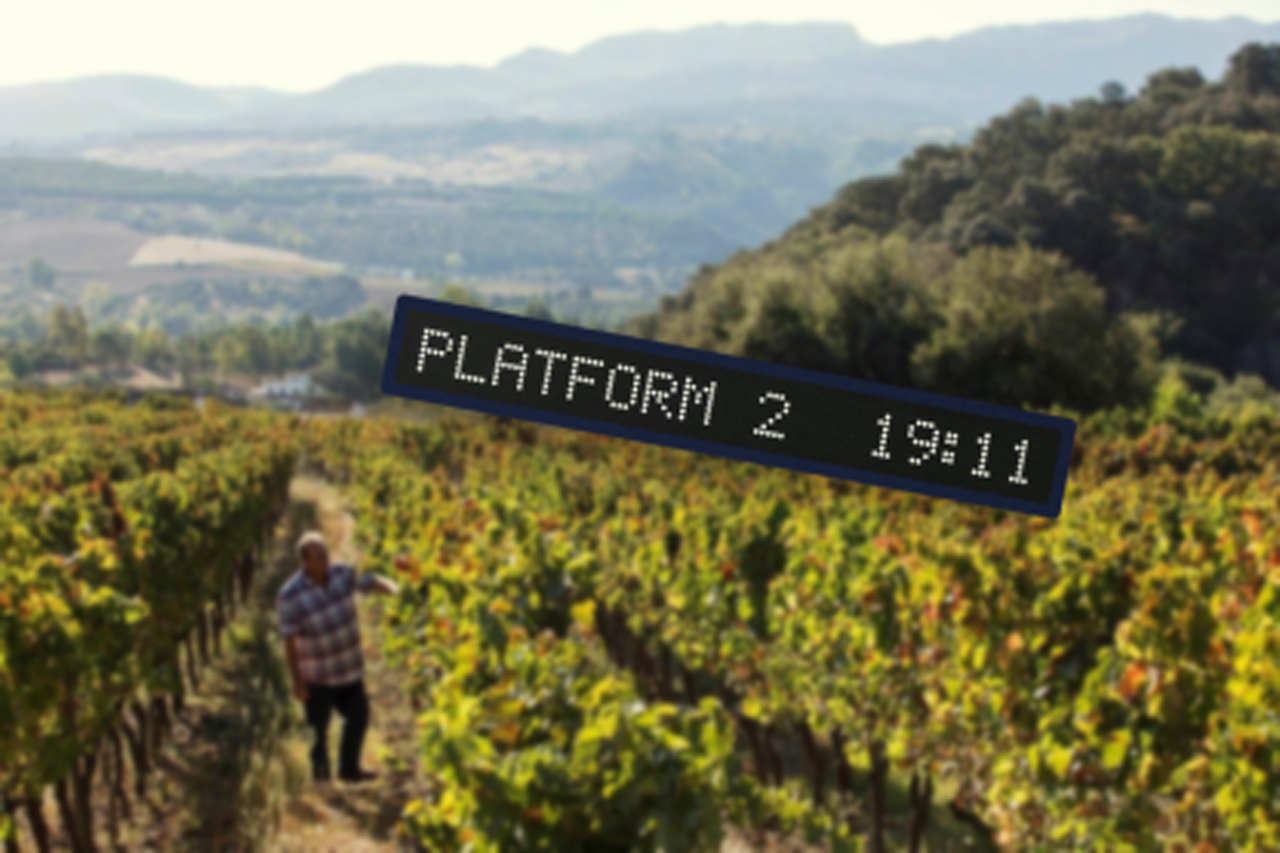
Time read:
19.11
